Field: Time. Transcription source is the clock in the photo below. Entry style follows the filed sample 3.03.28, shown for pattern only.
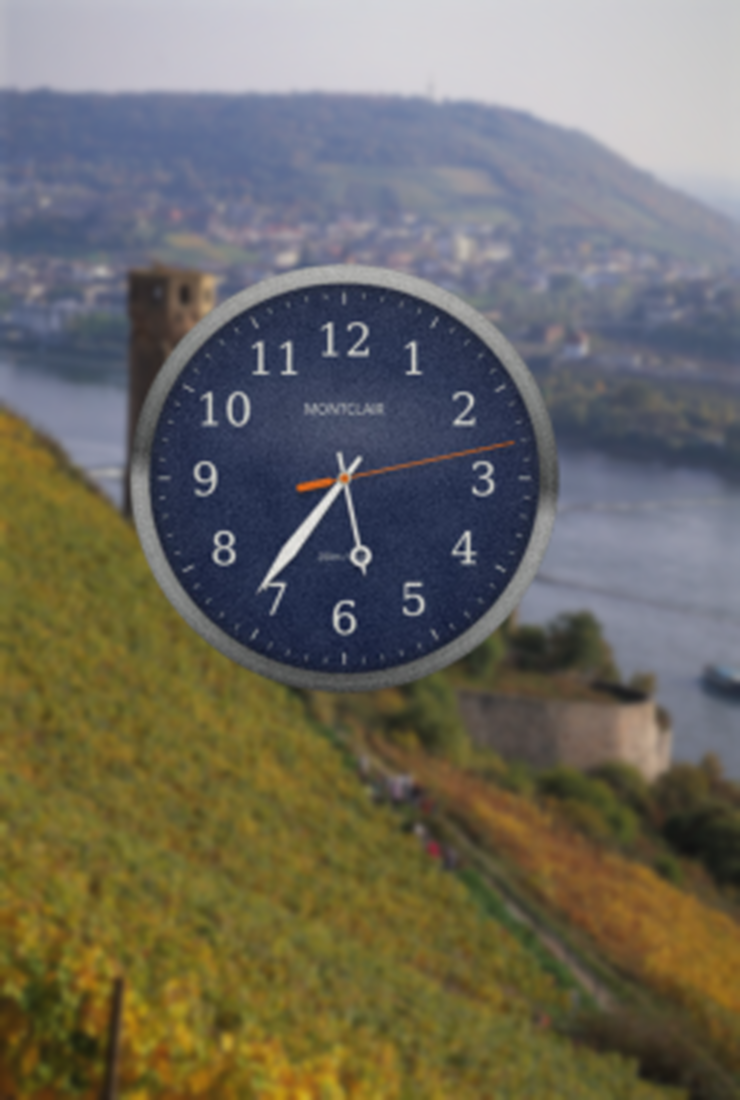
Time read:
5.36.13
